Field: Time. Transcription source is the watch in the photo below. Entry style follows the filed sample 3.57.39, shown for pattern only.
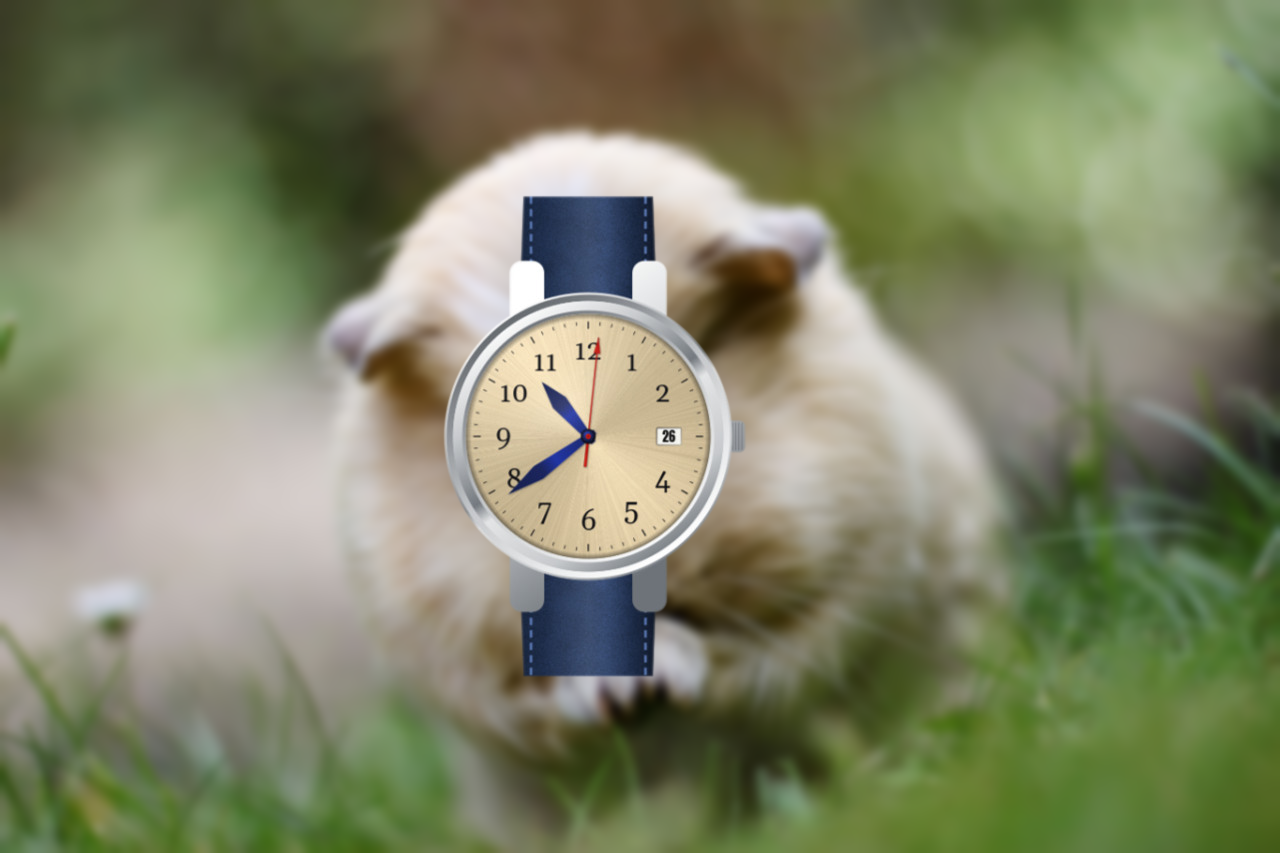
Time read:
10.39.01
